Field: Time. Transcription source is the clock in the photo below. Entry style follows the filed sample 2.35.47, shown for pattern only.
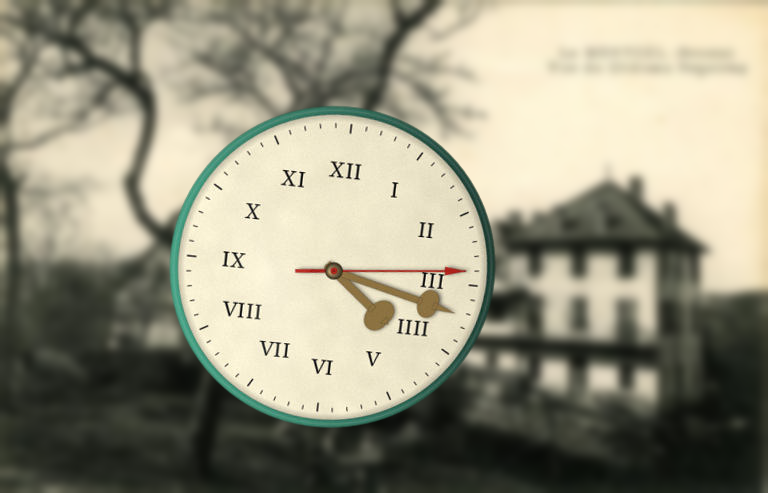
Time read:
4.17.14
